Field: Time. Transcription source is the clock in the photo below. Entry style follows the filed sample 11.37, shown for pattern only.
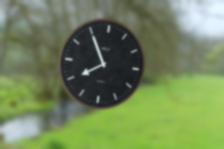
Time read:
7.55
